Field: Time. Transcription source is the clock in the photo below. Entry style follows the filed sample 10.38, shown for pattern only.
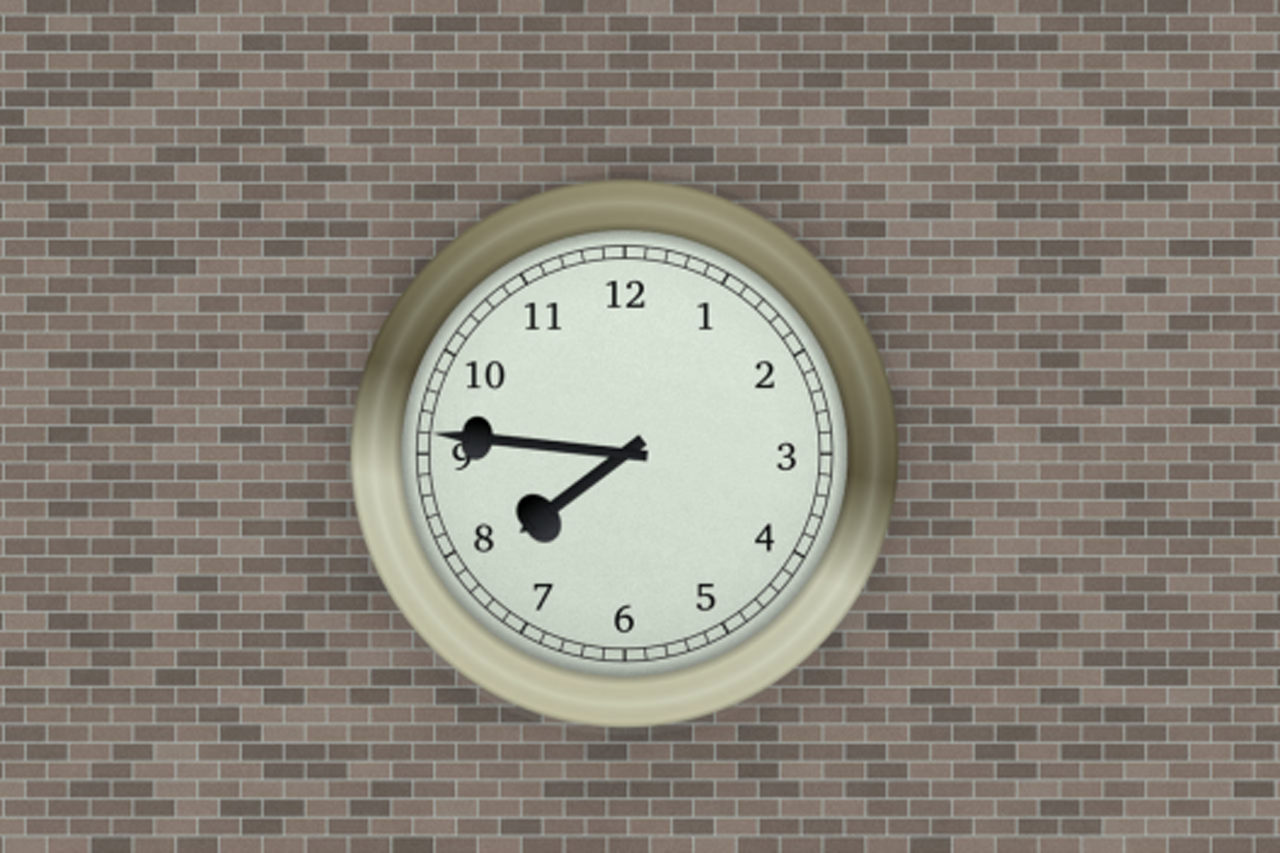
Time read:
7.46
